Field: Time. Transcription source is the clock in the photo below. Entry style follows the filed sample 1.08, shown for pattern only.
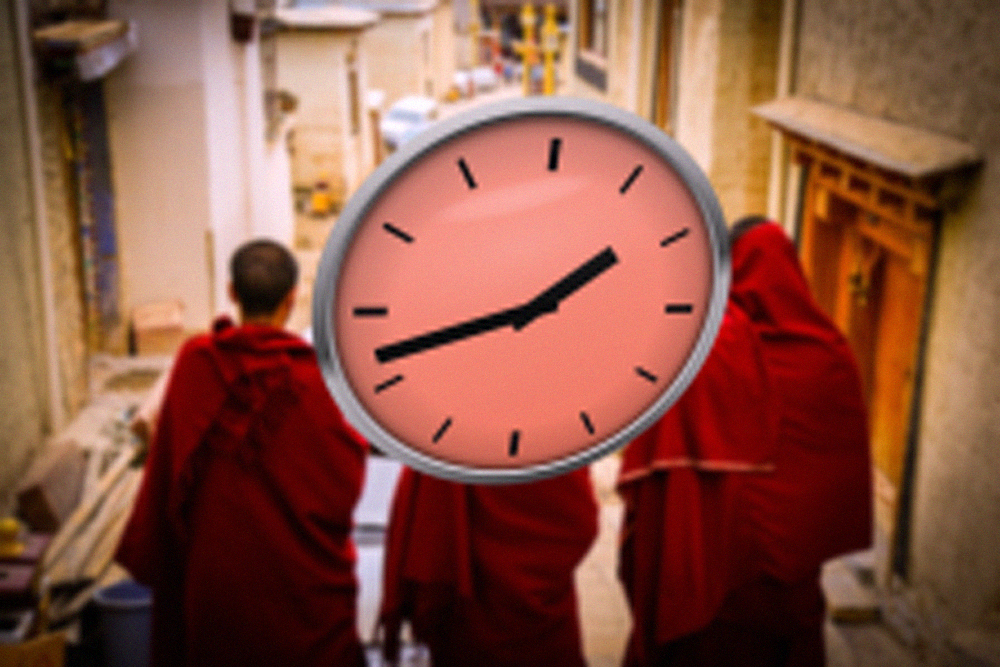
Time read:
1.42
